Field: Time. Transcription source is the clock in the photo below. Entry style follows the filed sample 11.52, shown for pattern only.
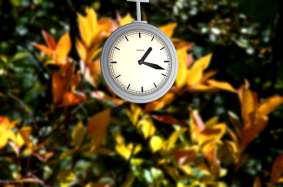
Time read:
1.18
